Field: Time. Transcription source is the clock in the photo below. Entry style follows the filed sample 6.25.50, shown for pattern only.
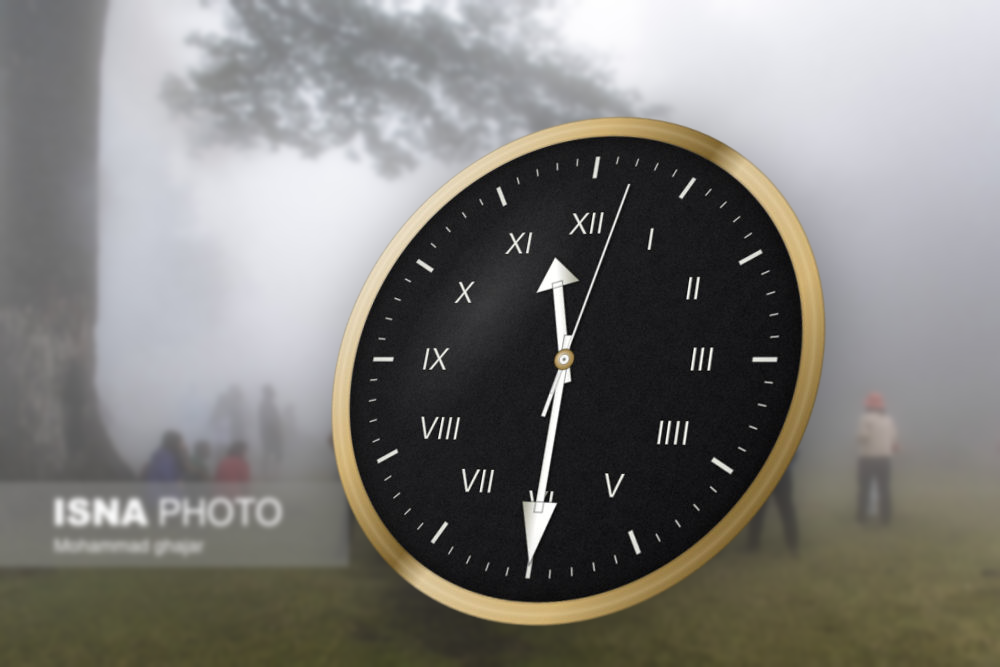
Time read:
11.30.02
